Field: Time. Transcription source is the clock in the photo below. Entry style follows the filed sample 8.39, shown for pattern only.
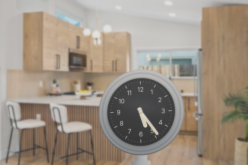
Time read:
5.24
